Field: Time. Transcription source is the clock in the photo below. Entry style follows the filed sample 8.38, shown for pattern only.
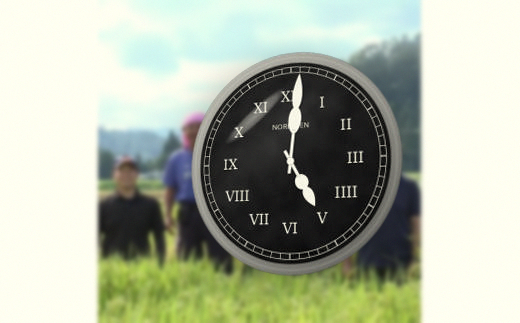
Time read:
5.01
